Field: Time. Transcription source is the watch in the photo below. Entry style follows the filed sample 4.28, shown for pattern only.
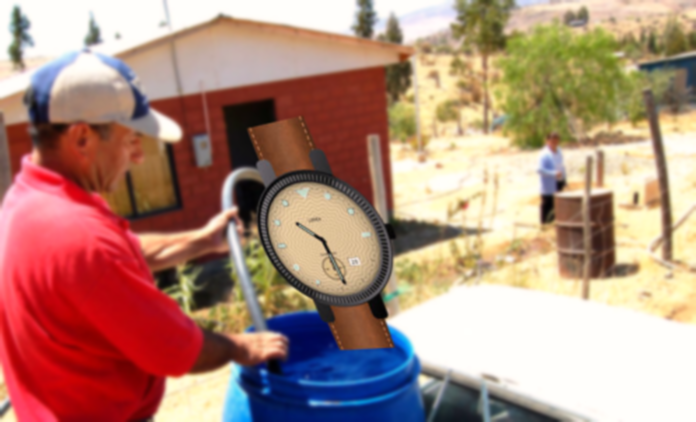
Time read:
10.29
